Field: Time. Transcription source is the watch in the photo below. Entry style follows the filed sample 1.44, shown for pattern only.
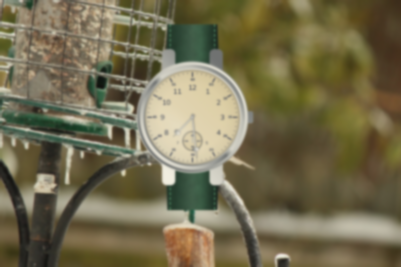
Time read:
7.29
